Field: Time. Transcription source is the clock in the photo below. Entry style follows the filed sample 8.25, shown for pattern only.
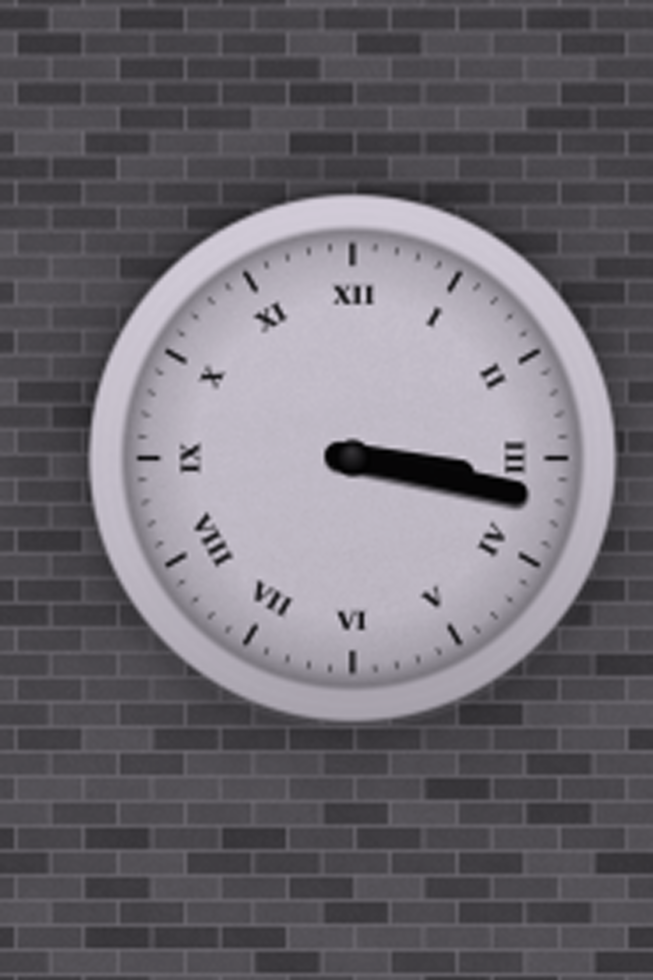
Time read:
3.17
